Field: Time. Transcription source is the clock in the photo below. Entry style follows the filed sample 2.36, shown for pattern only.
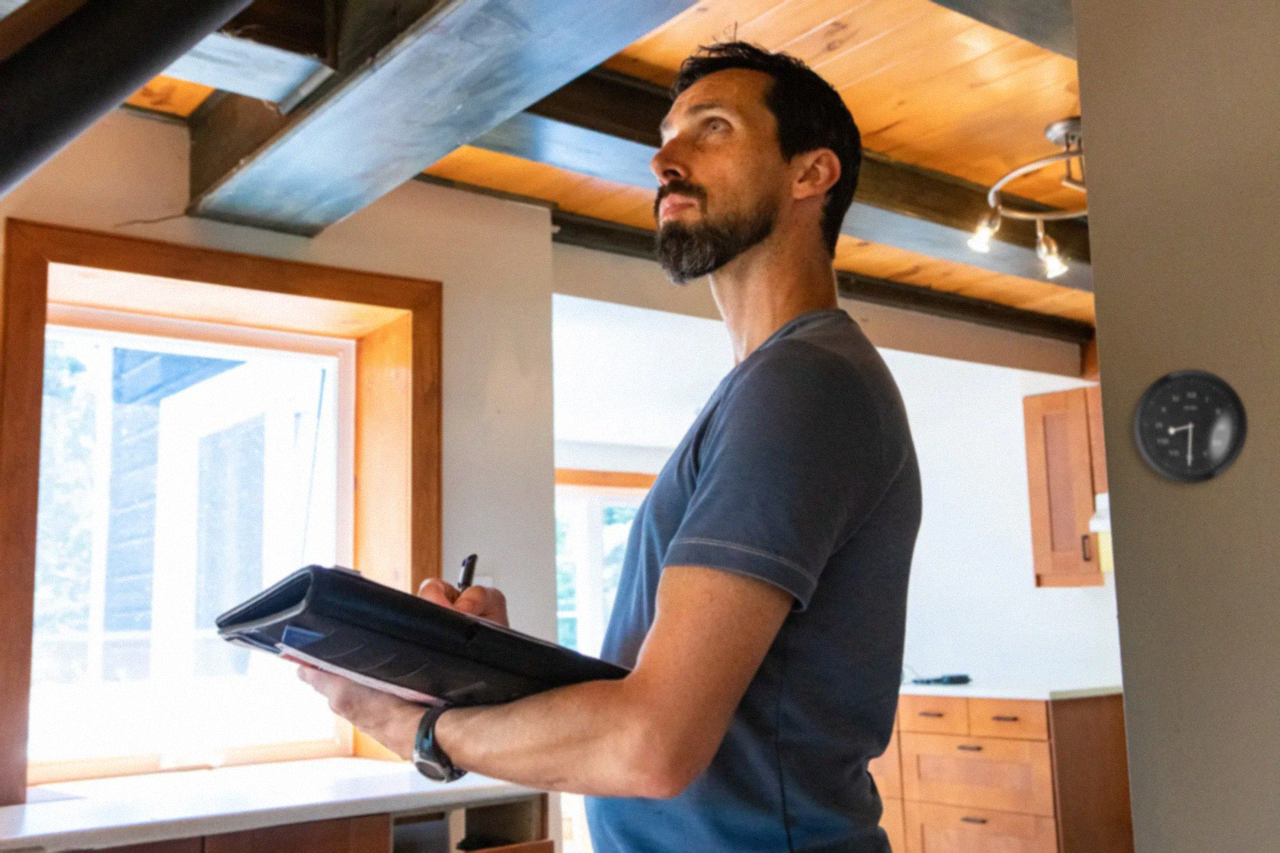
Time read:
8.30
